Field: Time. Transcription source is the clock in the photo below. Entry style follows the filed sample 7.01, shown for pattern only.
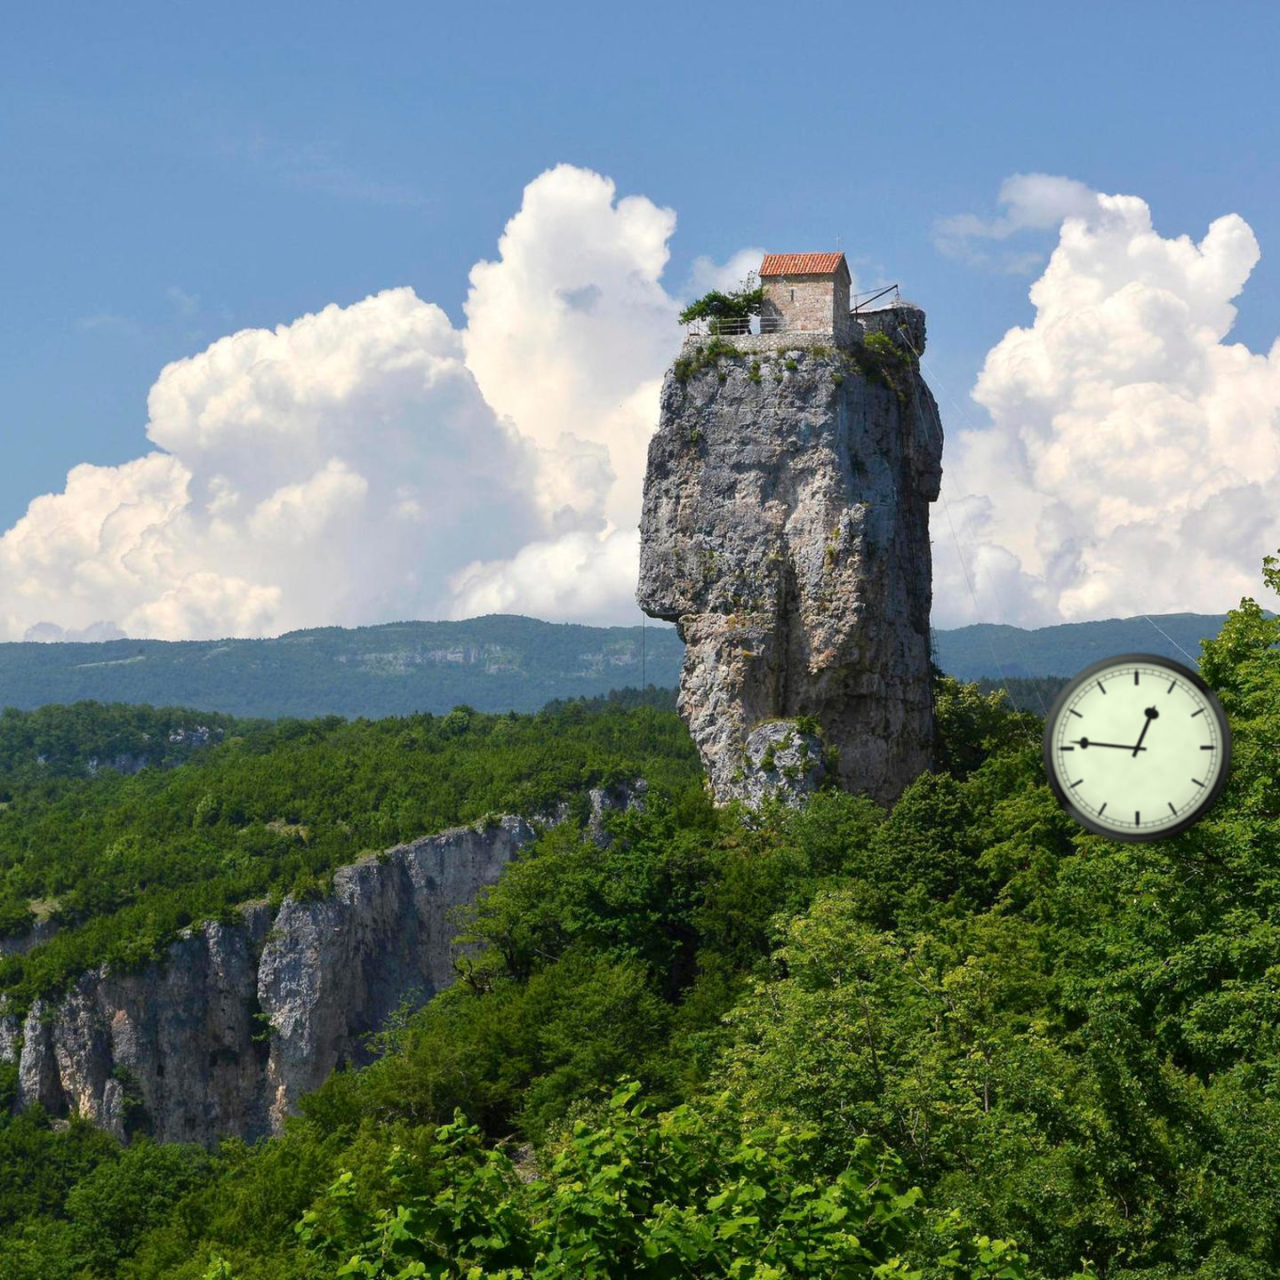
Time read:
12.46
